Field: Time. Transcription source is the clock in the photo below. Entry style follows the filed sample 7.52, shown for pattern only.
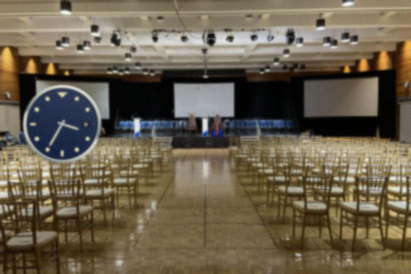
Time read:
3.35
